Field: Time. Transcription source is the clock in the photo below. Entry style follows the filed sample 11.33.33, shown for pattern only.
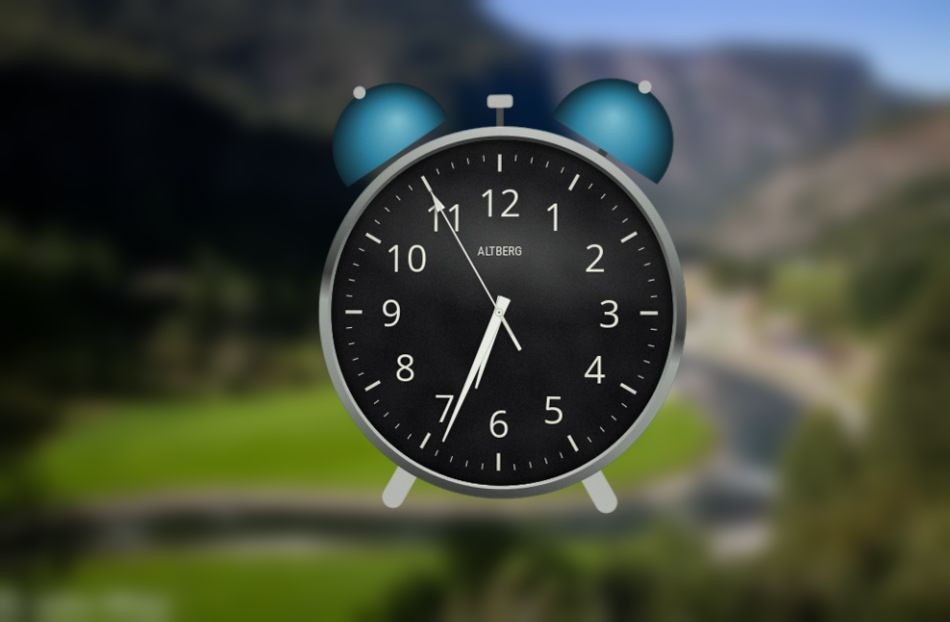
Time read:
6.33.55
